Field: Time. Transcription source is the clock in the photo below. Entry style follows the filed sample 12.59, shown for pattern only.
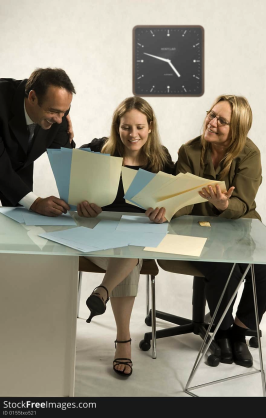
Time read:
4.48
